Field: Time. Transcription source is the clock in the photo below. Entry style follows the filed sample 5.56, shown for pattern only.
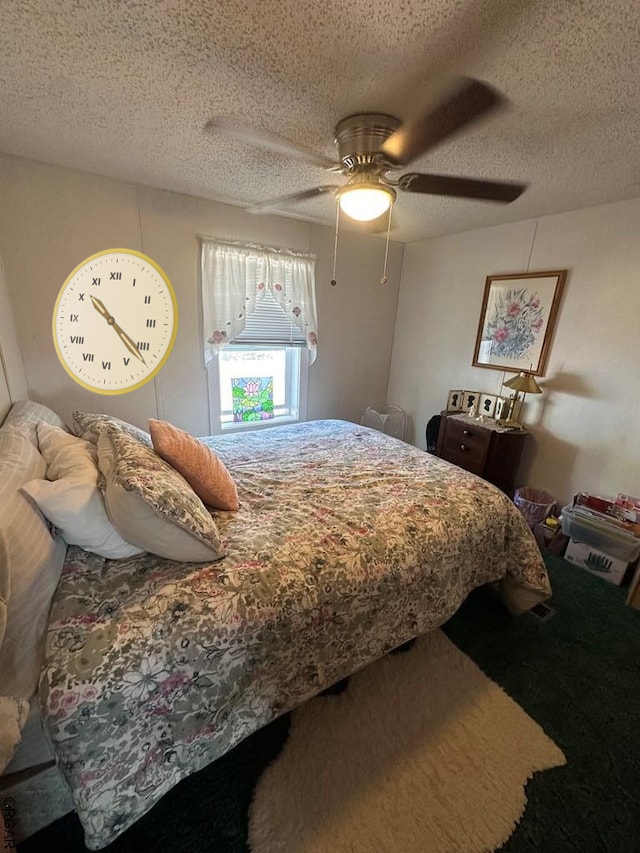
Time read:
10.22
